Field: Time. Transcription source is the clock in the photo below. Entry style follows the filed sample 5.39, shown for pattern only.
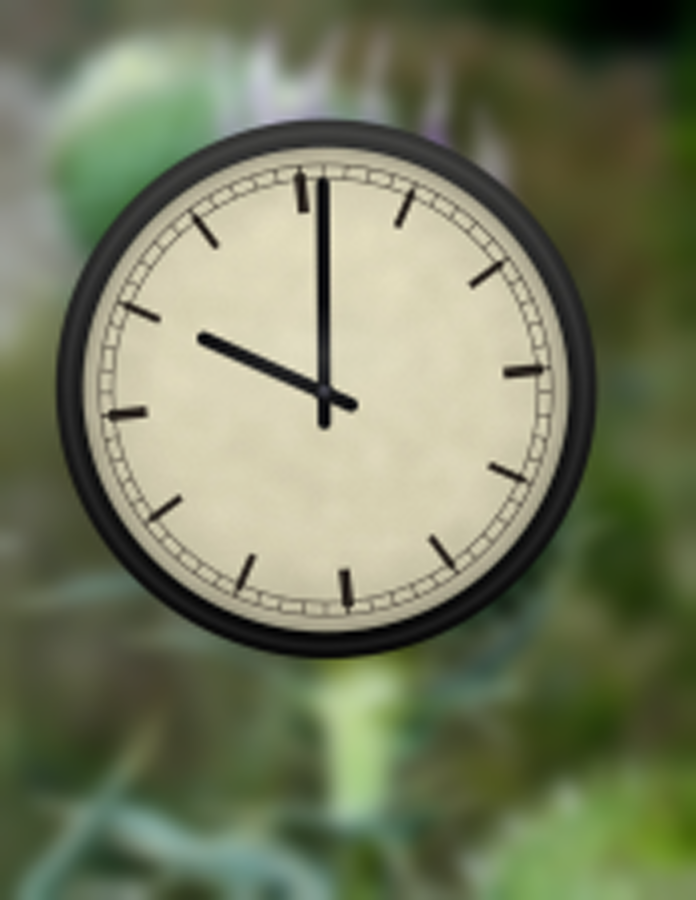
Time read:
10.01
